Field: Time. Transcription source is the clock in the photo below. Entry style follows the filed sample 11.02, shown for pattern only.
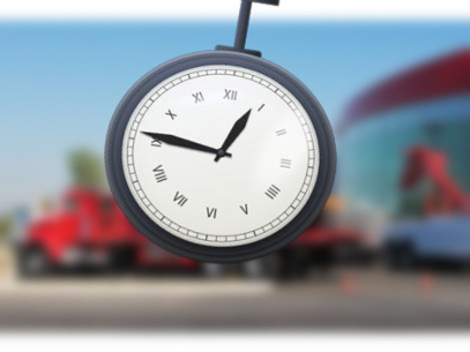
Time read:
12.46
